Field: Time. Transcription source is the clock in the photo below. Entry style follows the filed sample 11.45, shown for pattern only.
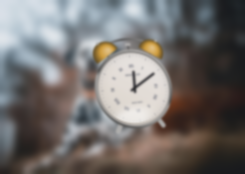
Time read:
12.10
